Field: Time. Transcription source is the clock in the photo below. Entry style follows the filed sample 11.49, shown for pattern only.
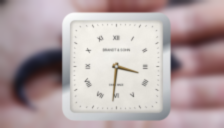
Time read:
3.31
